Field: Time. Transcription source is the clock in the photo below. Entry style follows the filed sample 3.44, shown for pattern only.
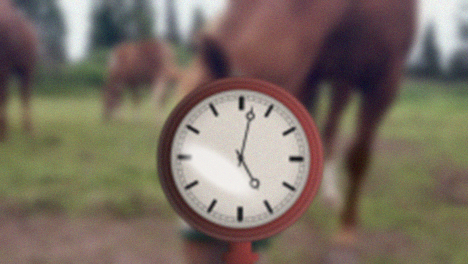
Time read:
5.02
